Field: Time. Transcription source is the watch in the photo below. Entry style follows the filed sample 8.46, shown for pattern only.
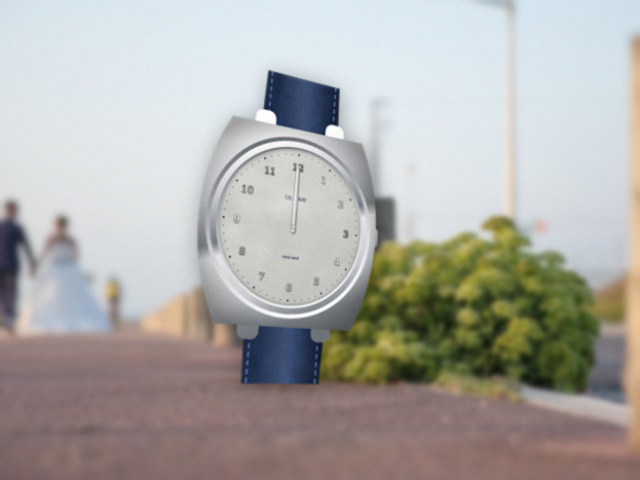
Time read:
12.00
